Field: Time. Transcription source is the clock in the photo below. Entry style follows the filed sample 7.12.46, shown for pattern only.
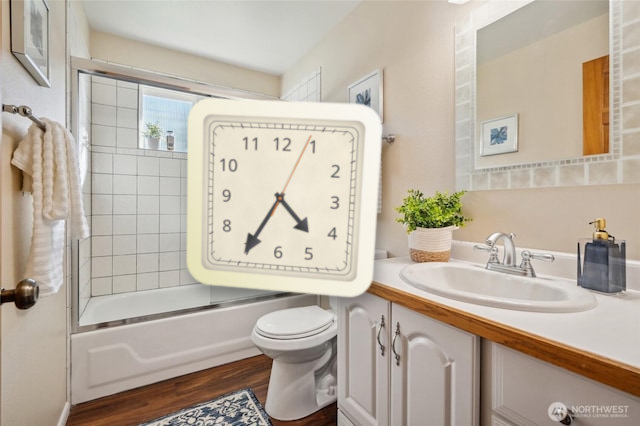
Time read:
4.35.04
